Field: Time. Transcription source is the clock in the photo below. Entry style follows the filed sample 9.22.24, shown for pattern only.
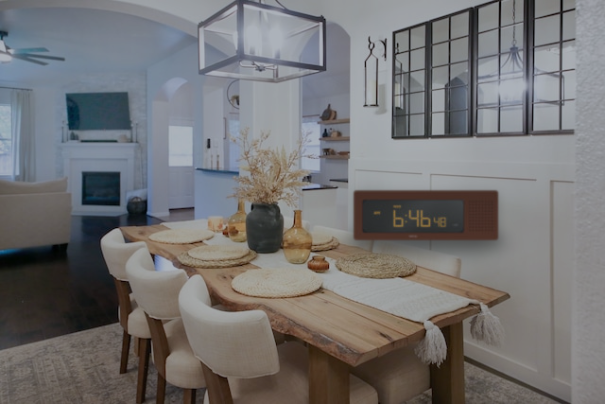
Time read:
6.46.48
